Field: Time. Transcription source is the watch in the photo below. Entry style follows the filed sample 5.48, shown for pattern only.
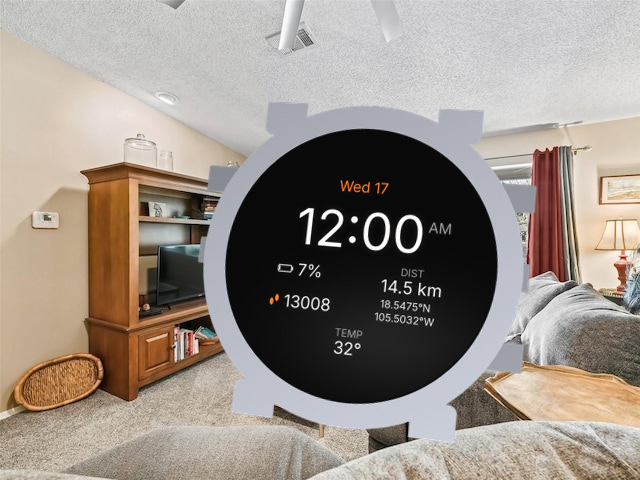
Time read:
12.00
